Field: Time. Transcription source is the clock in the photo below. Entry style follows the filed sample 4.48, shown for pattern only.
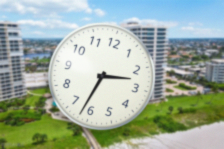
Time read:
2.32
